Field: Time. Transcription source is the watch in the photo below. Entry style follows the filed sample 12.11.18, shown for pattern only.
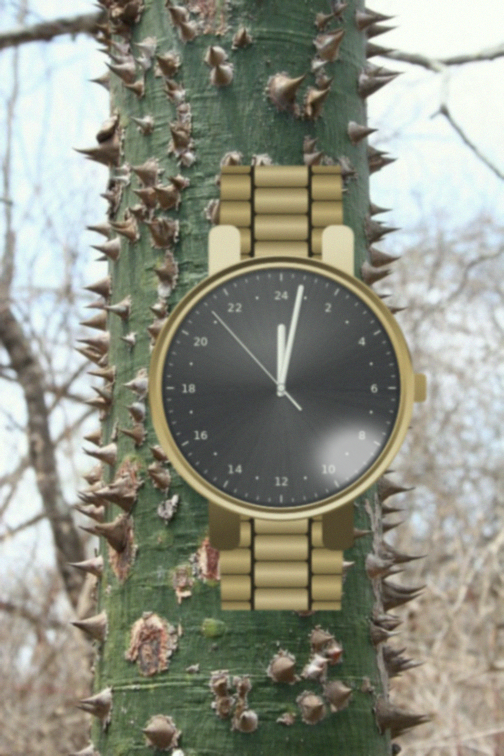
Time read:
0.01.53
